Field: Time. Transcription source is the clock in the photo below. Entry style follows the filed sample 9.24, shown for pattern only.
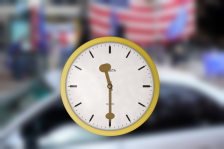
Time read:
11.30
